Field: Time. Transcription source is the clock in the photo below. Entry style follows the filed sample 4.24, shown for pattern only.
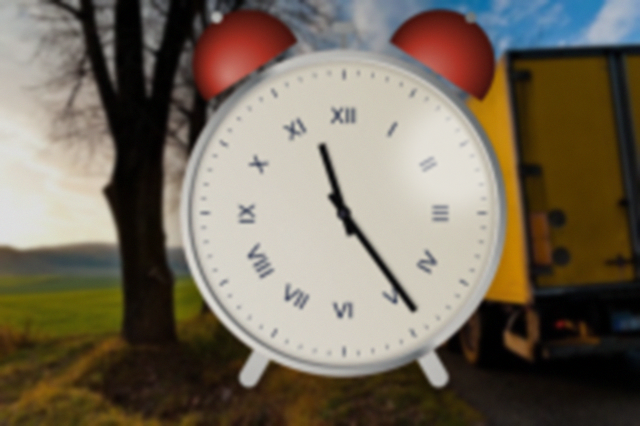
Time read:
11.24
